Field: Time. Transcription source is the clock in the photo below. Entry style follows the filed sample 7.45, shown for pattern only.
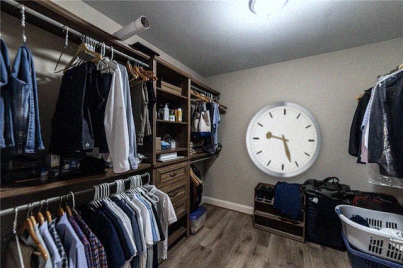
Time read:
9.27
